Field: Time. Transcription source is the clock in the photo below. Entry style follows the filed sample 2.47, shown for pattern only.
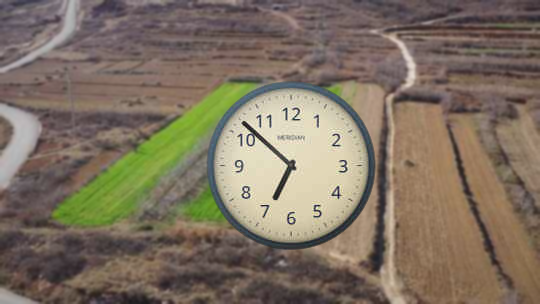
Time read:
6.52
